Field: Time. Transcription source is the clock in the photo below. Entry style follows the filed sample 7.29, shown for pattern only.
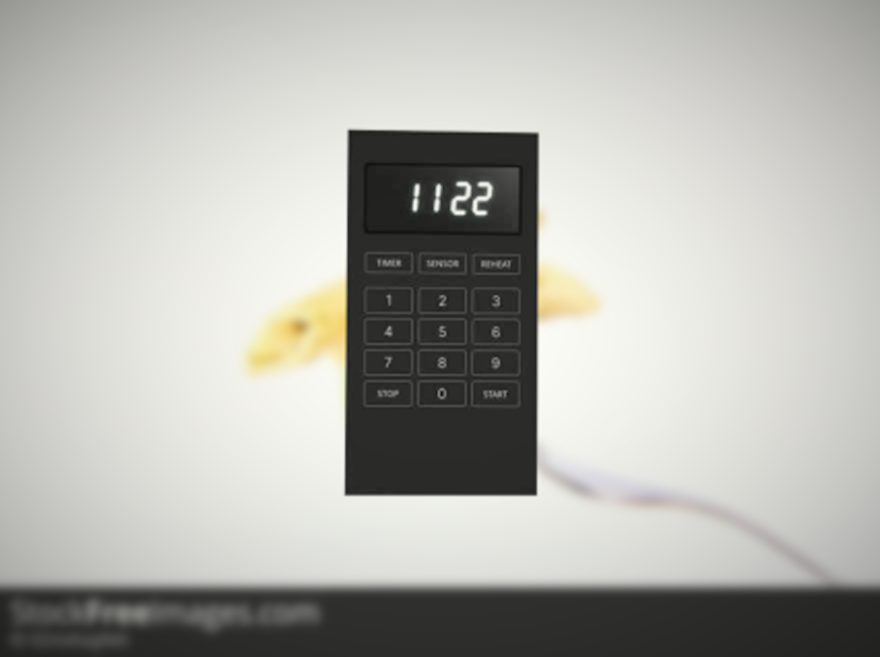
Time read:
11.22
